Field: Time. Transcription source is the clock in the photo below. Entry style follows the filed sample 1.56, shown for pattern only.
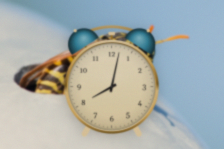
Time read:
8.02
